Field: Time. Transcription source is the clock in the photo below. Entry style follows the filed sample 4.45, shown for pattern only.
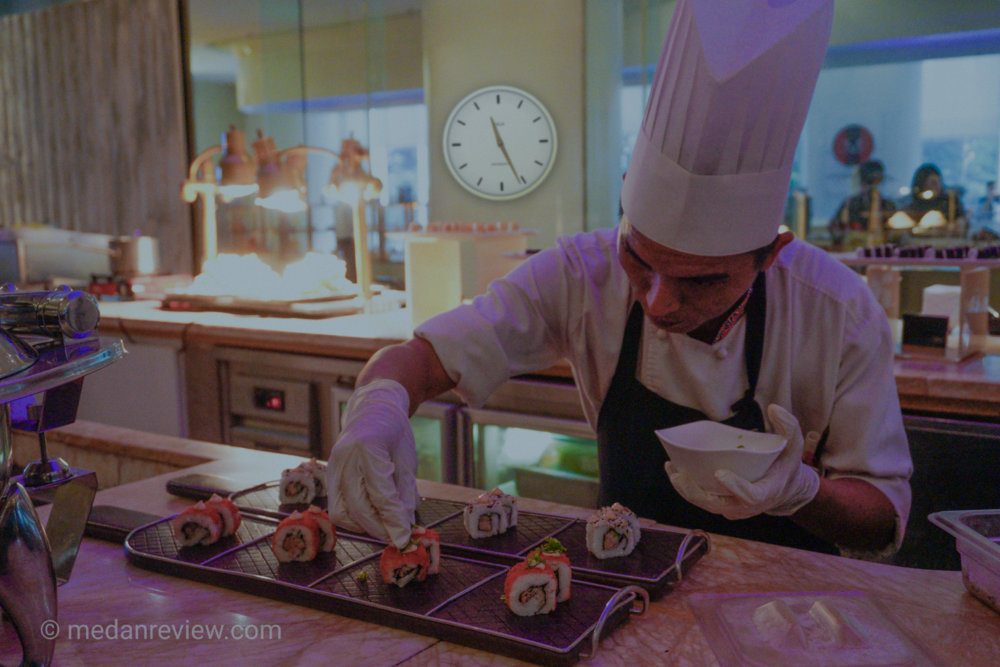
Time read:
11.26
